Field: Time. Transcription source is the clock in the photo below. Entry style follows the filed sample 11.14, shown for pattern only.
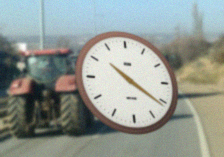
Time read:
10.21
